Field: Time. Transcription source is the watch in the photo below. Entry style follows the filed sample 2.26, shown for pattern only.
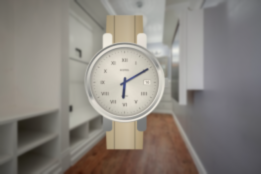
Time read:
6.10
